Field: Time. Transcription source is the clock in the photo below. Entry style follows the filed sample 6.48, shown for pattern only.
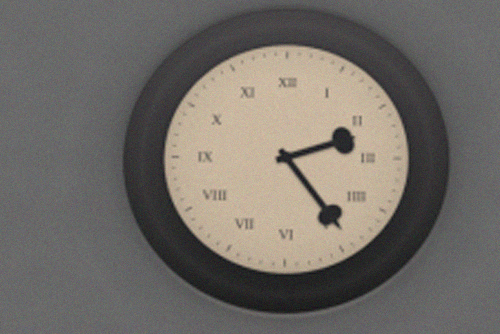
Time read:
2.24
